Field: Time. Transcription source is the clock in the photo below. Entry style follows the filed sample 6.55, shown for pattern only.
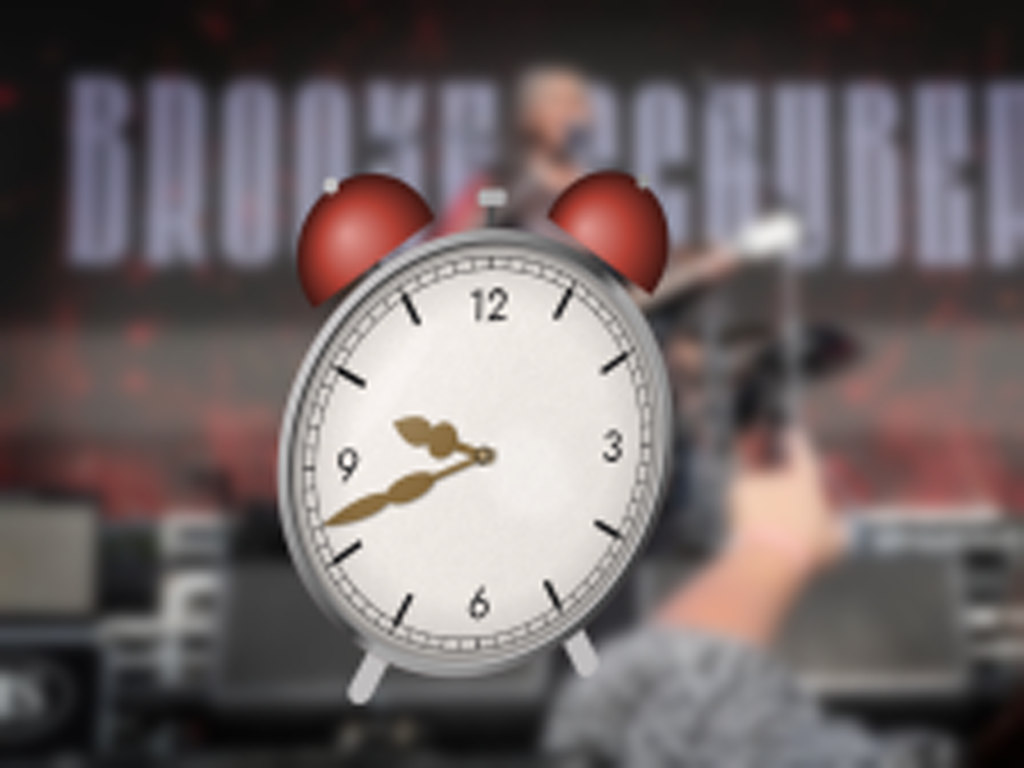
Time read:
9.42
